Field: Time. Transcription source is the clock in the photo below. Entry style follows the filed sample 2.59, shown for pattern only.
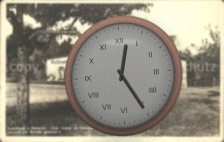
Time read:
12.25
